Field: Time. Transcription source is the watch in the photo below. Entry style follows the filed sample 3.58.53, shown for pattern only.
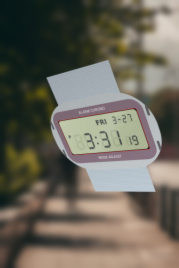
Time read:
3.31.19
